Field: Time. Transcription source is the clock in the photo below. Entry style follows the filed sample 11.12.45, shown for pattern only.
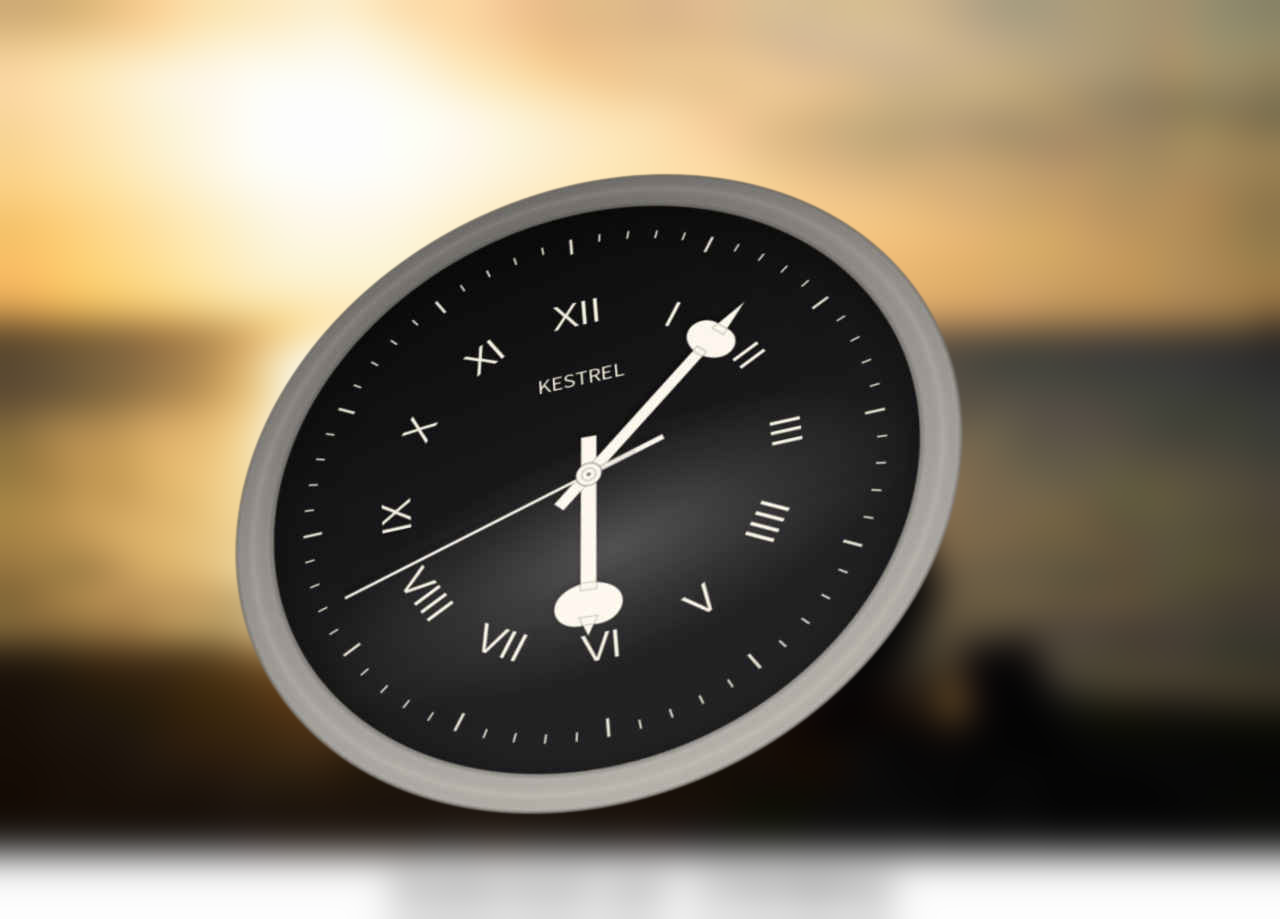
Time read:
6.07.42
